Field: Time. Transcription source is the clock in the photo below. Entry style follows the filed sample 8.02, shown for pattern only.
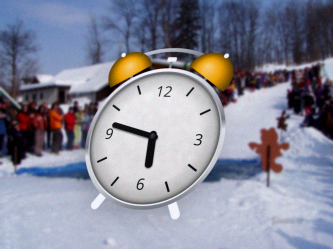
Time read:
5.47
